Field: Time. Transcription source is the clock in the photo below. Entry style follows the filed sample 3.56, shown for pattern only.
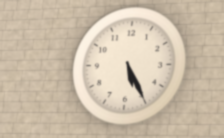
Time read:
5.25
